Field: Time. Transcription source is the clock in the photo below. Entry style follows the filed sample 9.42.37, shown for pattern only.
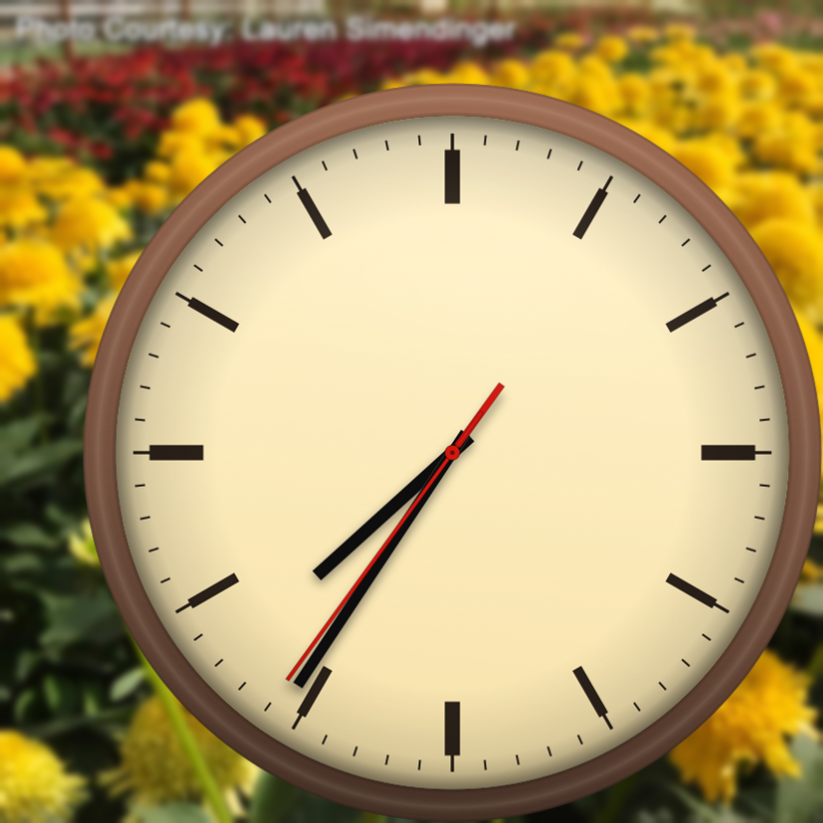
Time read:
7.35.36
